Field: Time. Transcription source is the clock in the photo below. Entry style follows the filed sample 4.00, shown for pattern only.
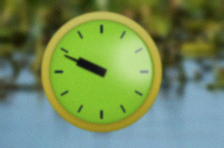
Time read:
9.49
